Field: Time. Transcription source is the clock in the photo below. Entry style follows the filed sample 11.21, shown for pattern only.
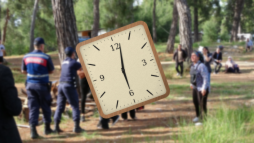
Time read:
6.02
